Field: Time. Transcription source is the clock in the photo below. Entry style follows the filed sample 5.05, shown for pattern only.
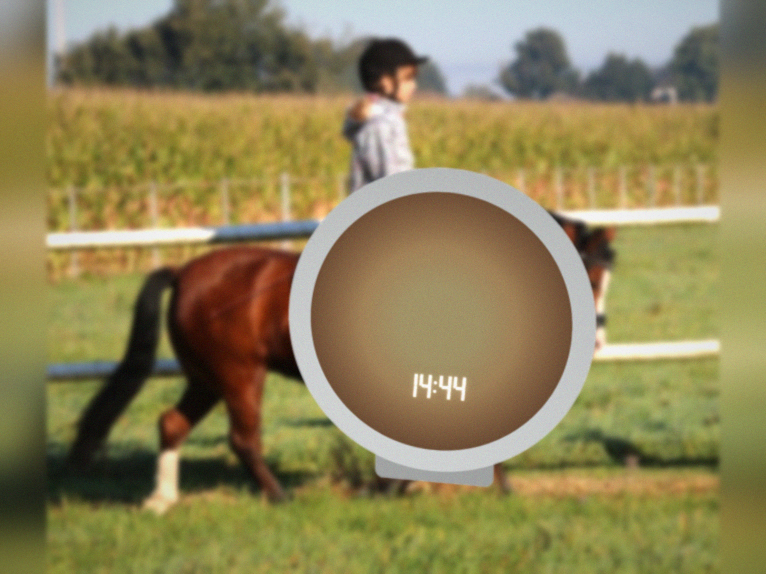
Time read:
14.44
